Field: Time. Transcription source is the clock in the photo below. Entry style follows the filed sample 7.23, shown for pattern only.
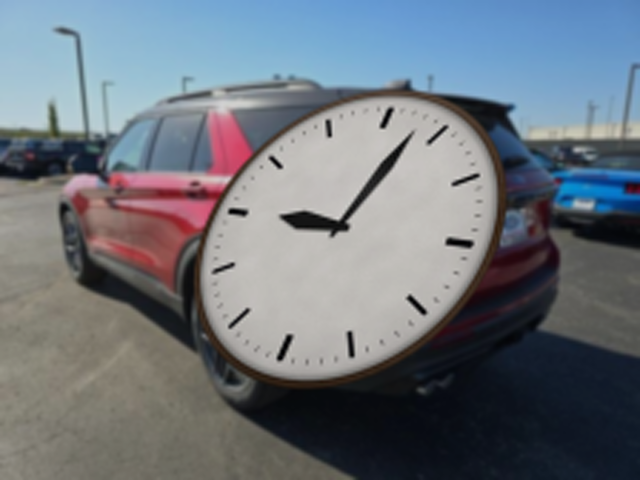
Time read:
9.03
